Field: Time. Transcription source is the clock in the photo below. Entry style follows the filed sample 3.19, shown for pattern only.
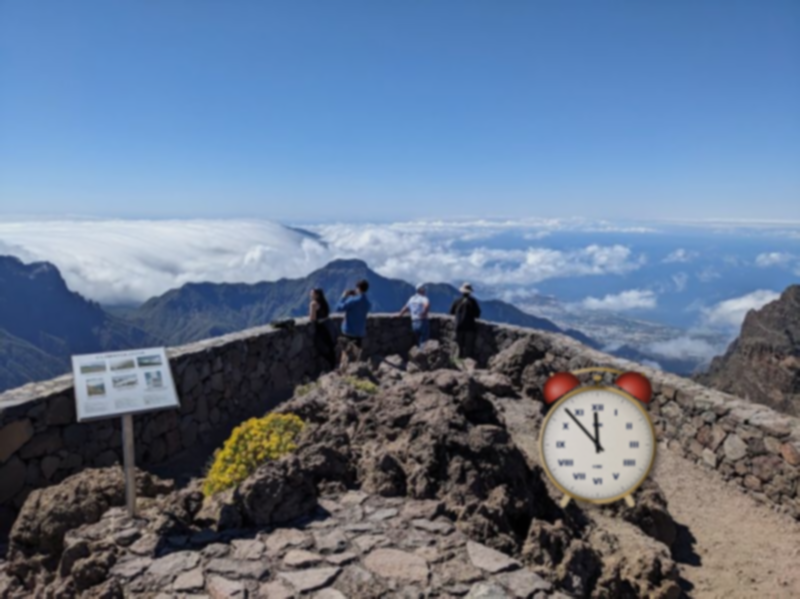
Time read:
11.53
